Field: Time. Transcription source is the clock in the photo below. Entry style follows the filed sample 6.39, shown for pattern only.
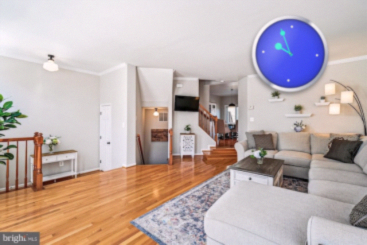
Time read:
9.56
